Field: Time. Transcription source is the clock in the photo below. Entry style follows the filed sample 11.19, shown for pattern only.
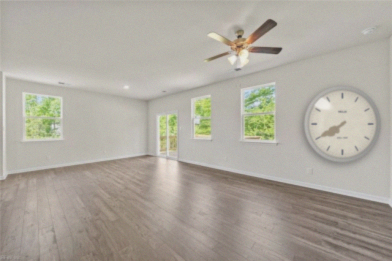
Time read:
7.40
